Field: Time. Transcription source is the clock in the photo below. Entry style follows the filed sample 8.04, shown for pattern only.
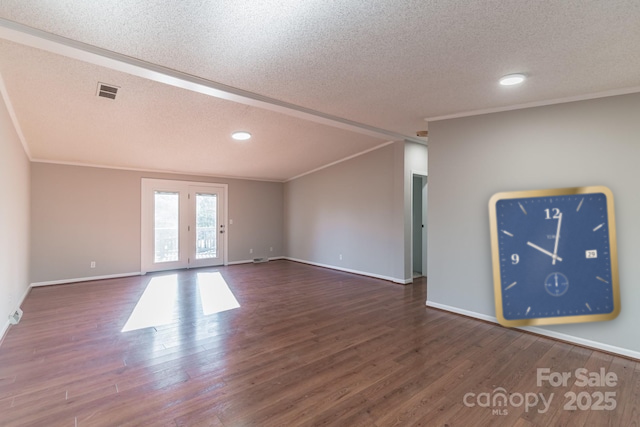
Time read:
10.02
